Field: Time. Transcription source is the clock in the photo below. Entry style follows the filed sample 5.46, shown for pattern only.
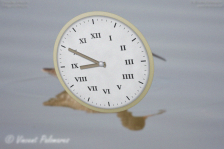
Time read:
8.50
